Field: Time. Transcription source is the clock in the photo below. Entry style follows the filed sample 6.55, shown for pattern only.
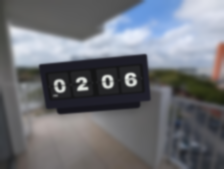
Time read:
2.06
